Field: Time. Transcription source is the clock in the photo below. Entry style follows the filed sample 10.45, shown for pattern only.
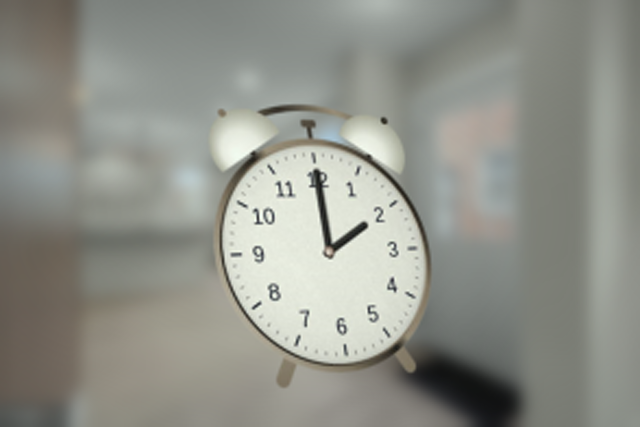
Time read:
2.00
